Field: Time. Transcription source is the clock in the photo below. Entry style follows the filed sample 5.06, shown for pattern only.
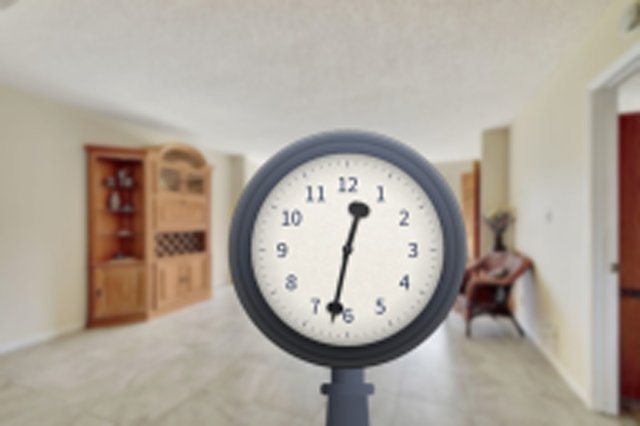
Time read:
12.32
